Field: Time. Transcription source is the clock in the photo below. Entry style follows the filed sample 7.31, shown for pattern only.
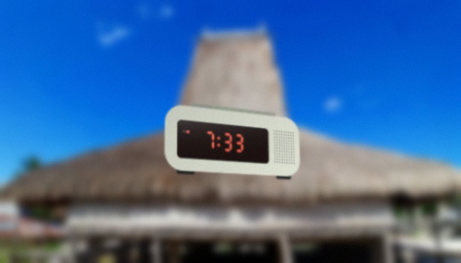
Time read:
7.33
